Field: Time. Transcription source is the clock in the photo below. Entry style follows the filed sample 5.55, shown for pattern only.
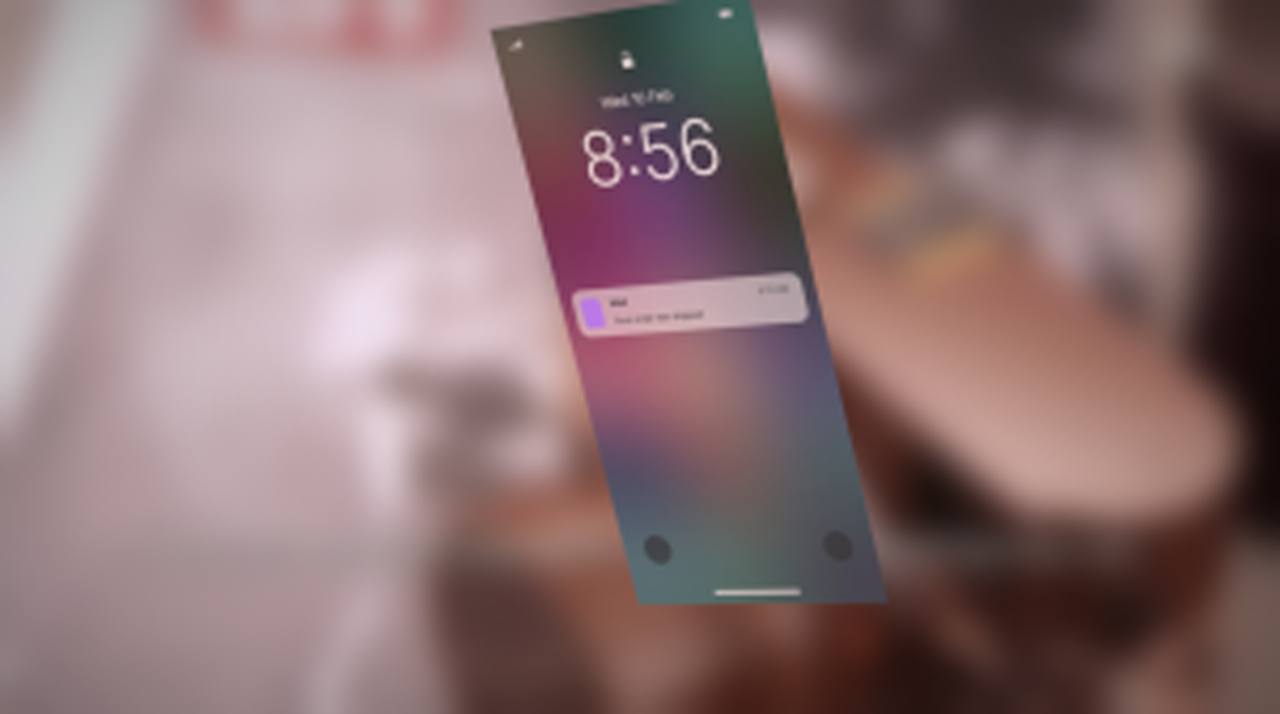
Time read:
8.56
